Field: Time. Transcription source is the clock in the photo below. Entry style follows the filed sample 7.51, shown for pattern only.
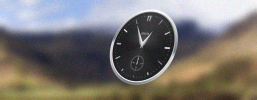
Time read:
12.55
